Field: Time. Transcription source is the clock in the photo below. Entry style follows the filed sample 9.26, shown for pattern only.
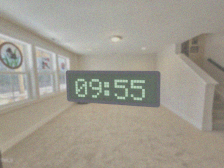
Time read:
9.55
